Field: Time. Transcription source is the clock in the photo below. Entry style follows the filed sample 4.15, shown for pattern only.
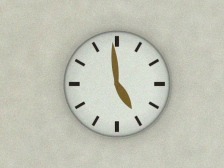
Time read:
4.59
